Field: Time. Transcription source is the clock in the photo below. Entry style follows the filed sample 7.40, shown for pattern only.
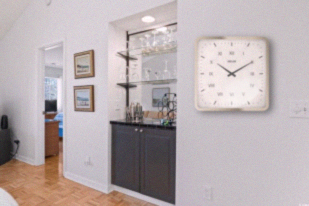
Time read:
10.10
